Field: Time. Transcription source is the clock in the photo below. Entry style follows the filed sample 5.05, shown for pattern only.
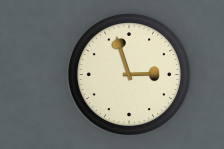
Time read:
2.57
